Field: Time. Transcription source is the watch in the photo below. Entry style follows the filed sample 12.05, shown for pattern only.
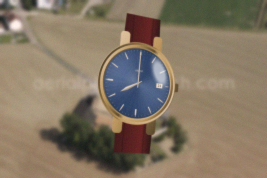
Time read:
8.00
